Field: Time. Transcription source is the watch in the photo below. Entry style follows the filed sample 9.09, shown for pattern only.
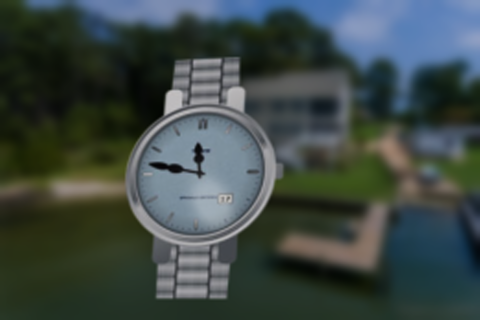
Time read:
11.47
